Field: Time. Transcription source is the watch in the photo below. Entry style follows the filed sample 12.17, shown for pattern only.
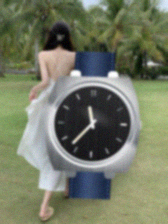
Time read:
11.37
